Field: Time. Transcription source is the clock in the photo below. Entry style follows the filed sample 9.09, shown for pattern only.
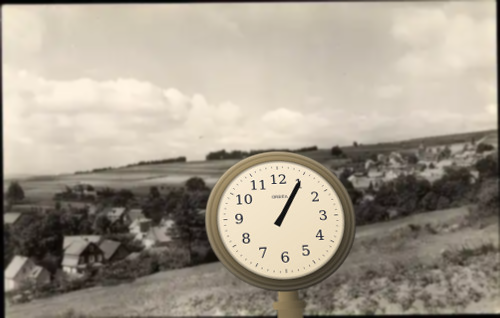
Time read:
1.05
